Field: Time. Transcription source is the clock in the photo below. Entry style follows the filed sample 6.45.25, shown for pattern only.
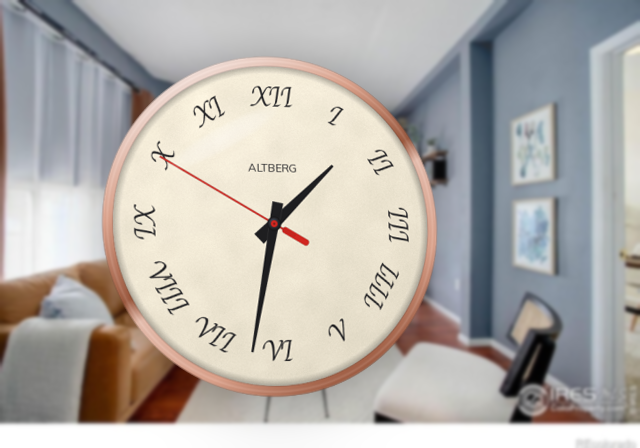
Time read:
1.31.50
